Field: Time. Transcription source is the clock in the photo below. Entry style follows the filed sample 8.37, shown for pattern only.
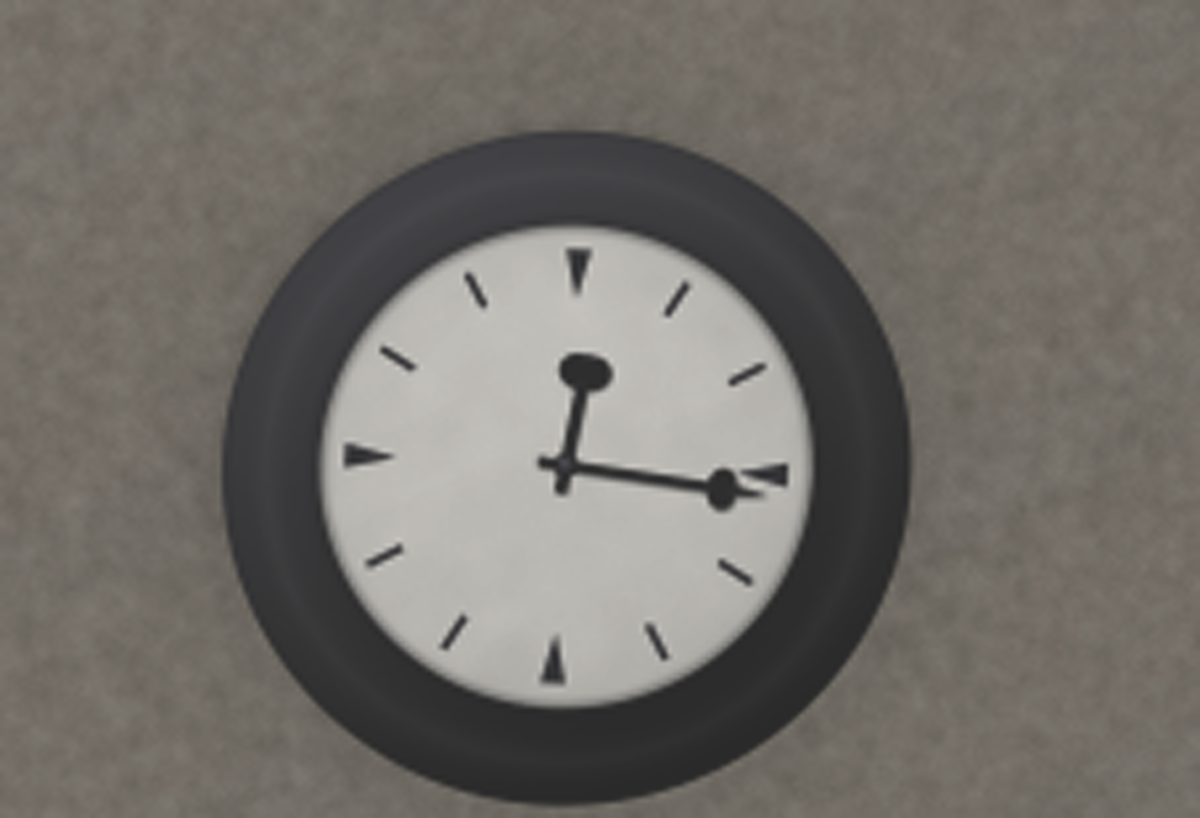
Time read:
12.16
